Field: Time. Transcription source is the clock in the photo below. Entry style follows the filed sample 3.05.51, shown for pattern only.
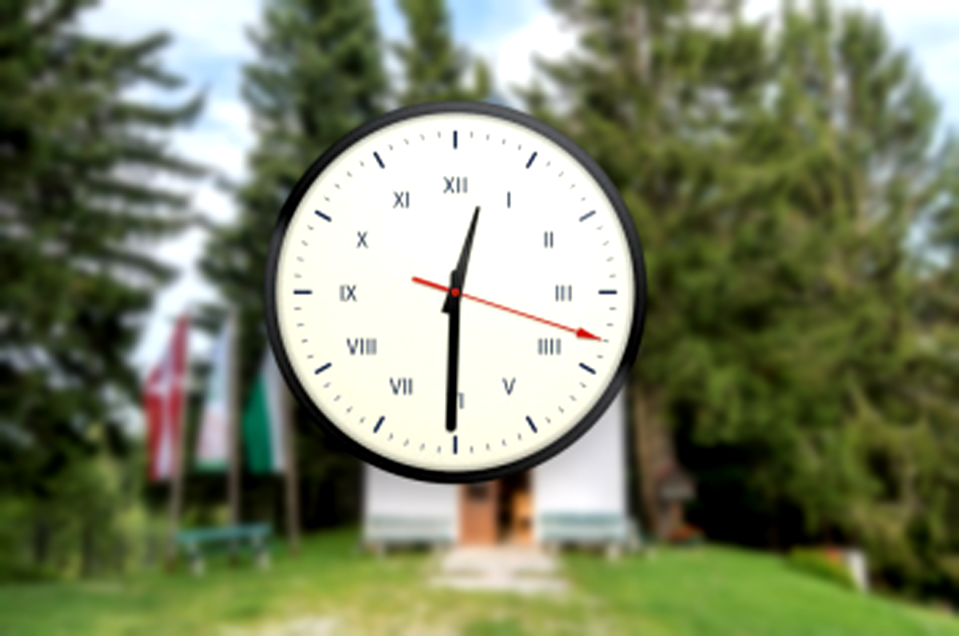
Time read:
12.30.18
